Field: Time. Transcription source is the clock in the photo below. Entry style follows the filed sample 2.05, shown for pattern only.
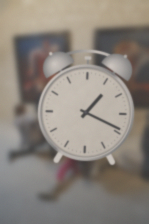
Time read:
1.19
